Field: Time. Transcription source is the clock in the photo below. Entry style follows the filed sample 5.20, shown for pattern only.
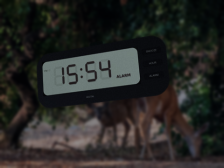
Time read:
15.54
